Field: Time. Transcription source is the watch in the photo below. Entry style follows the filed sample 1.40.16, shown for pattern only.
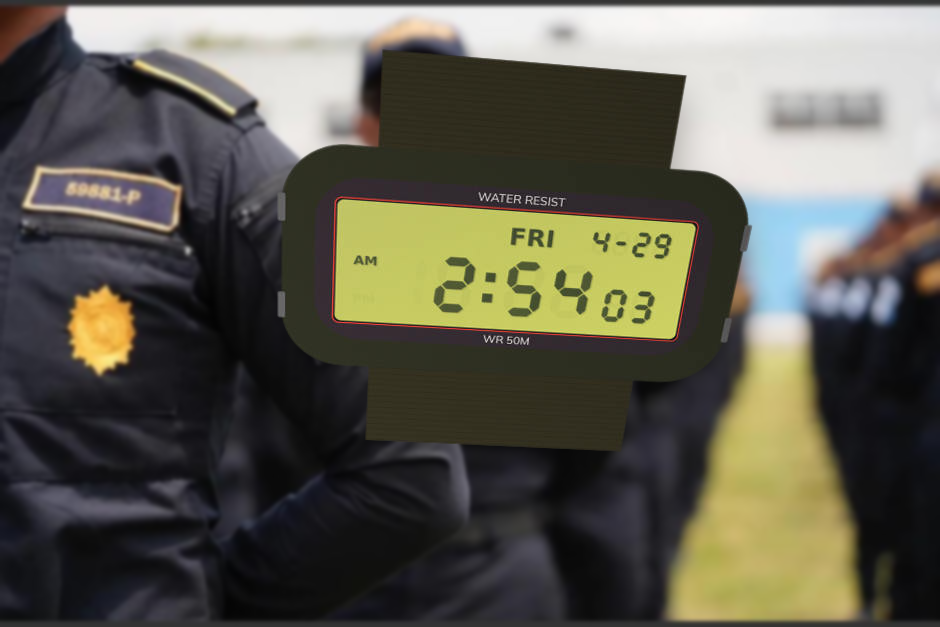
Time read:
2.54.03
